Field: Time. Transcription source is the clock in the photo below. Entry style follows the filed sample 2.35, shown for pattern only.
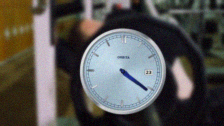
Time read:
4.21
